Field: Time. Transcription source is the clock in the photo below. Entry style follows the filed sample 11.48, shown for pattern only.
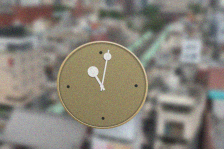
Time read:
11.02
